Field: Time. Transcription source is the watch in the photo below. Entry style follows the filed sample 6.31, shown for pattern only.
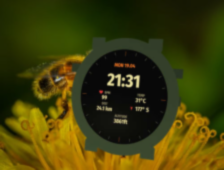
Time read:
21.31
